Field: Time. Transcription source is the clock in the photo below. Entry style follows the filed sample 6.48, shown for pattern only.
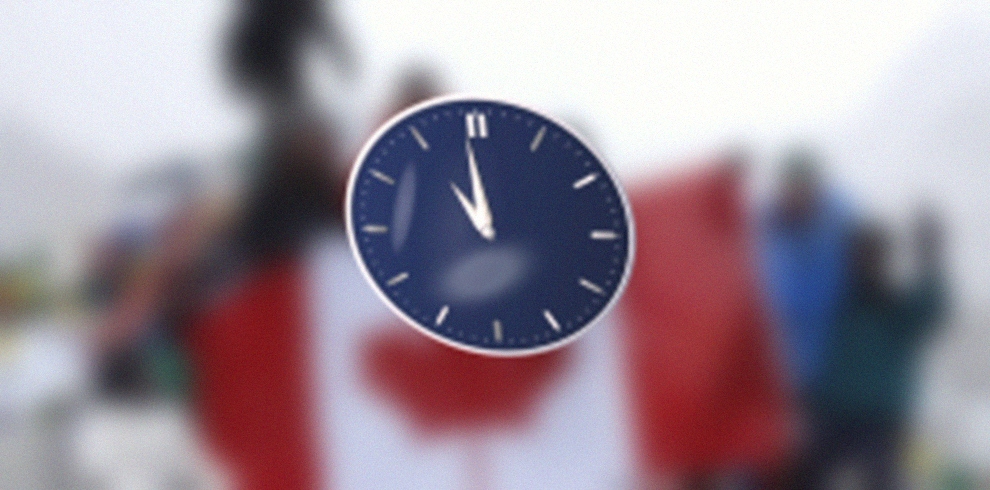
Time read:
10.59
